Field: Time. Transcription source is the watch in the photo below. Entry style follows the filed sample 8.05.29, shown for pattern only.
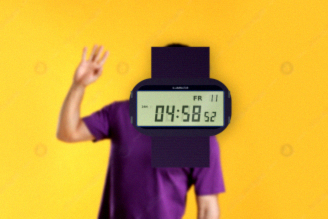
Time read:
4.58.52
